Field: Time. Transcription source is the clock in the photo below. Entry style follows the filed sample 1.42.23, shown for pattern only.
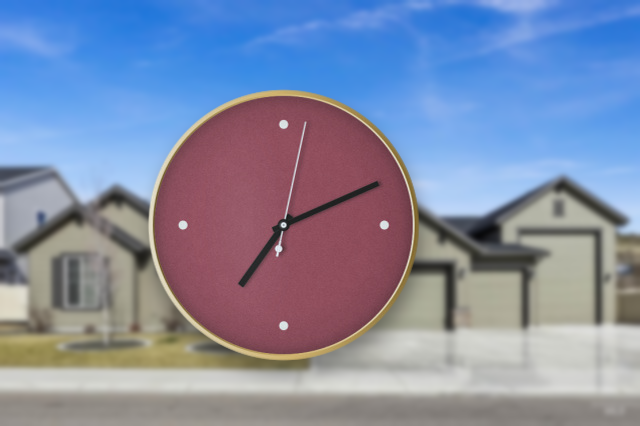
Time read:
7.11.02
